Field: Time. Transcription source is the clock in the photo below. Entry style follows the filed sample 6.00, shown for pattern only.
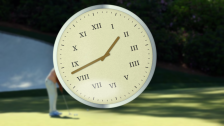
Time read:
1.43
